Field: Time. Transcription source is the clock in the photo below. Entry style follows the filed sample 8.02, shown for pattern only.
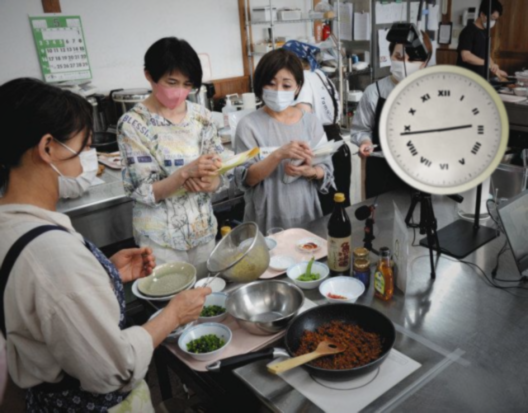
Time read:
2.44
